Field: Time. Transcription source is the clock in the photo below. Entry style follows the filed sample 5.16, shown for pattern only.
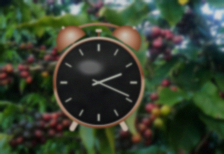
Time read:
2.19
